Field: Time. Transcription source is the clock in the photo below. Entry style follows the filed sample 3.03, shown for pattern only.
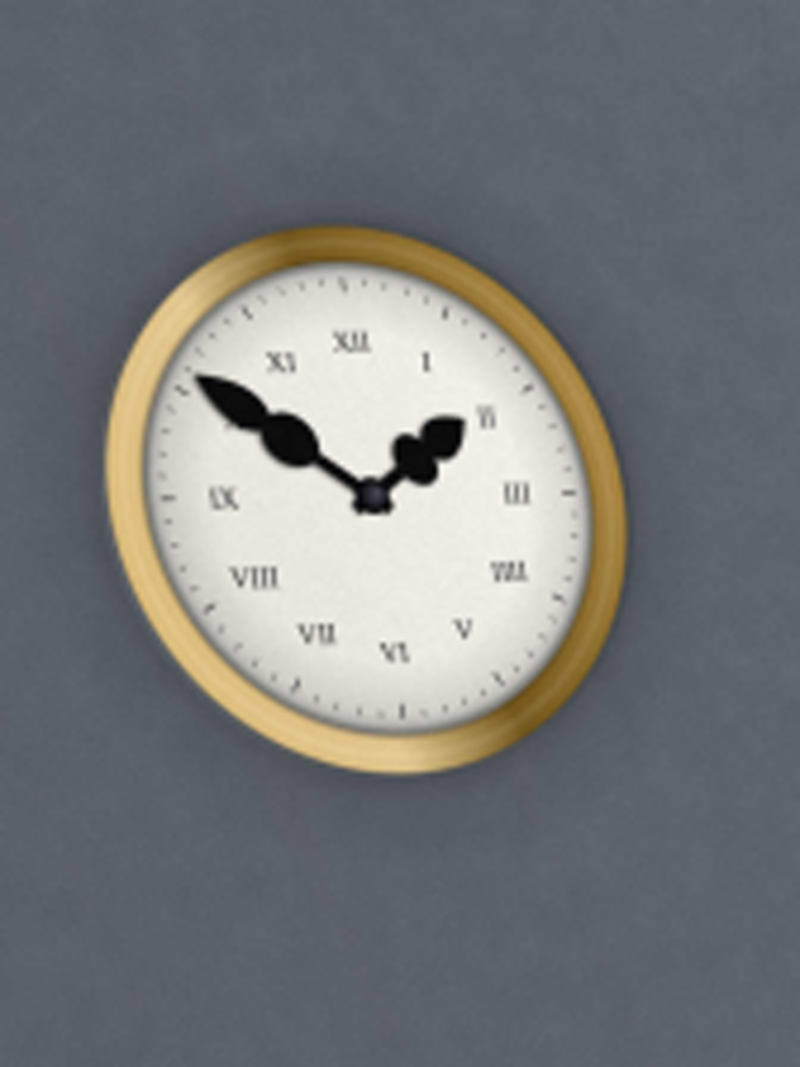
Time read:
1.51
